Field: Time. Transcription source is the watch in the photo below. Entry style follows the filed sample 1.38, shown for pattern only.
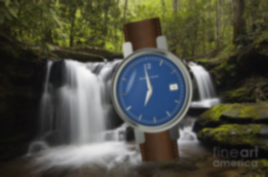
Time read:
6.59
